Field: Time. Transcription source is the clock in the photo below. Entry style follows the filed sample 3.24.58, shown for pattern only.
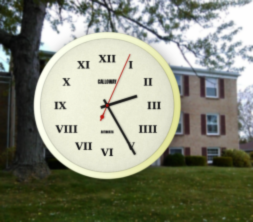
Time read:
2.25.04
